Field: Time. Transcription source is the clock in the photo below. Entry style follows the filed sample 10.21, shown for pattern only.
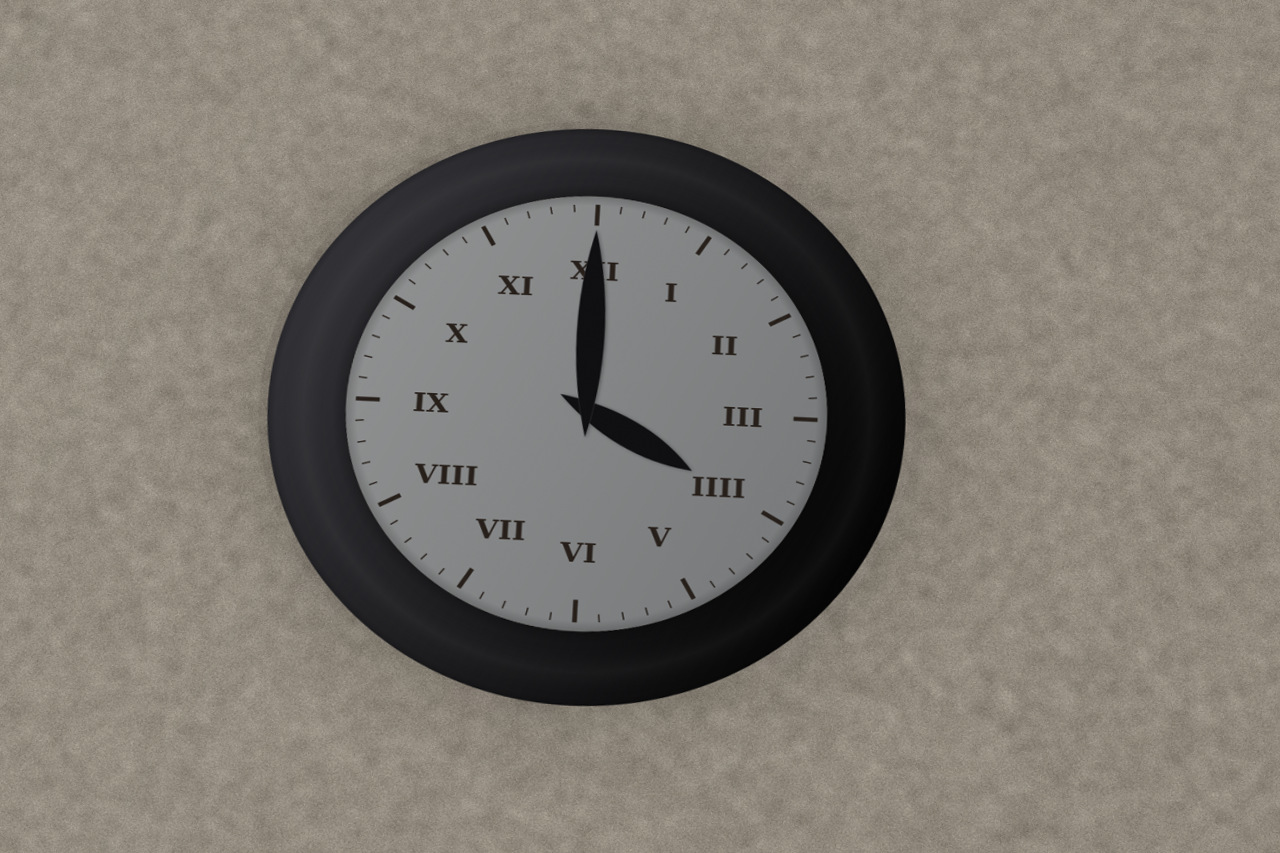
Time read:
4.00
